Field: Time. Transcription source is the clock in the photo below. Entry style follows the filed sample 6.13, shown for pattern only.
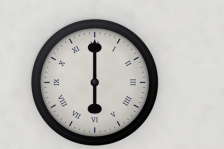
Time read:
6.00
